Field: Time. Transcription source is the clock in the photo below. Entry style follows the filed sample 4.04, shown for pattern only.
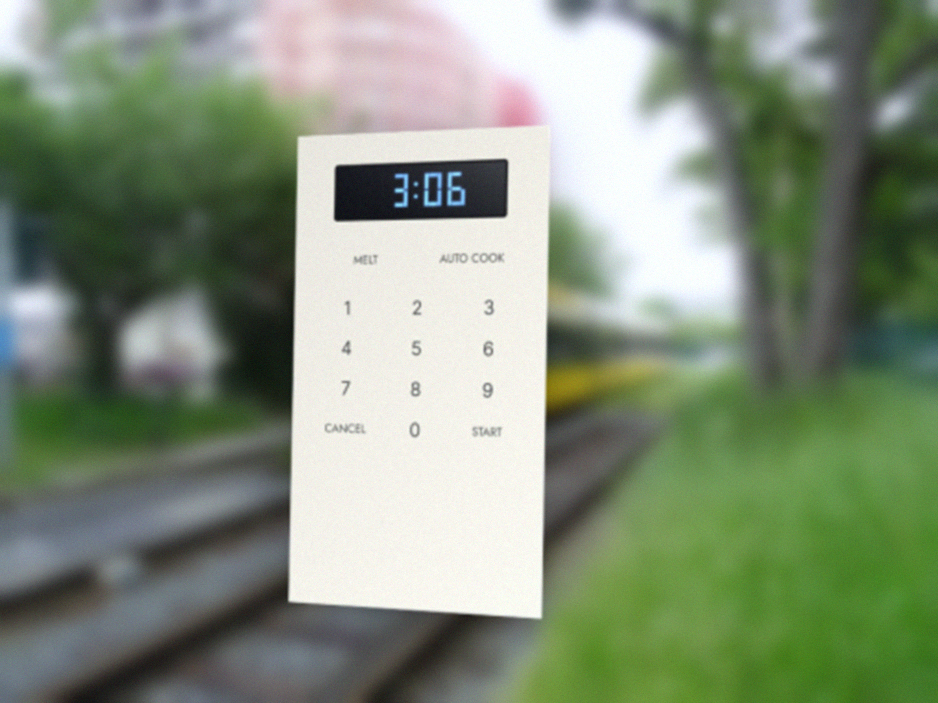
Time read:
3.06
